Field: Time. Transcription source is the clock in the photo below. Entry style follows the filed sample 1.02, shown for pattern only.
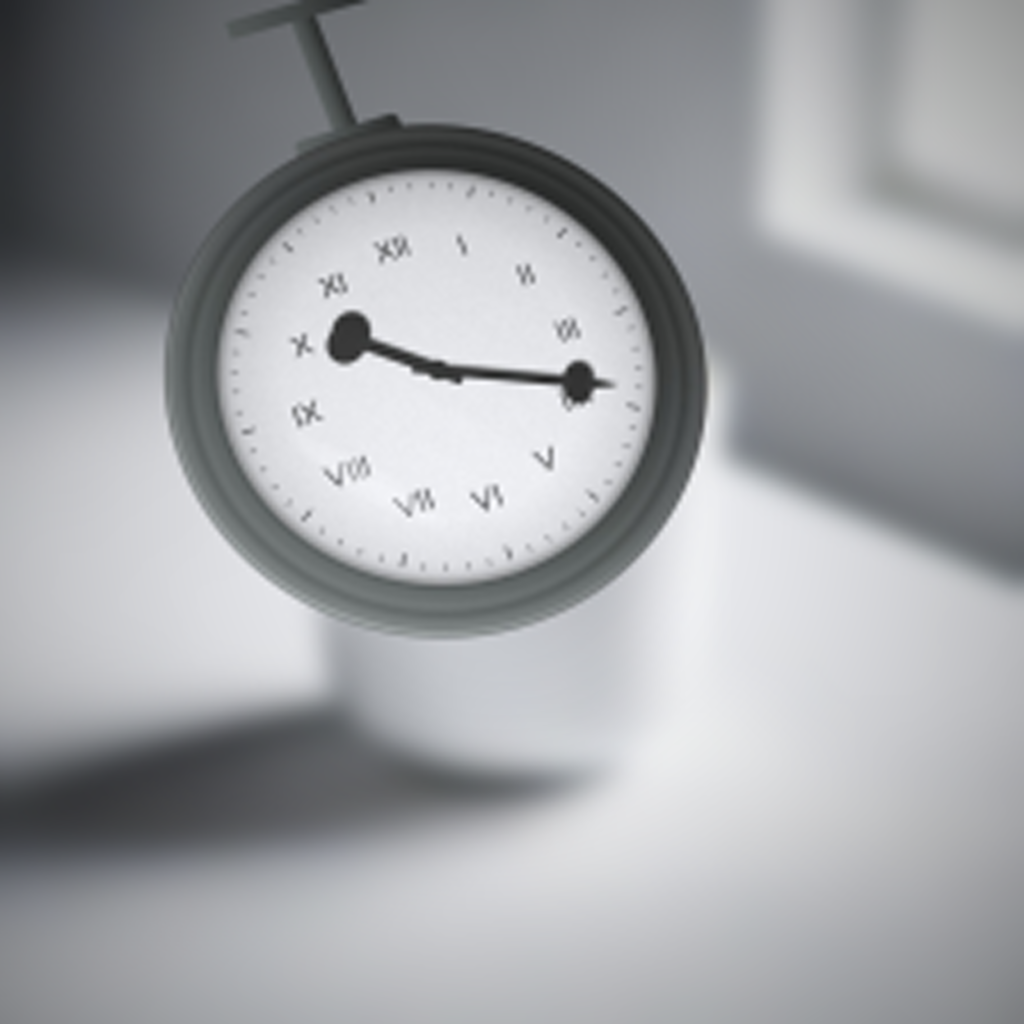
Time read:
10.19
